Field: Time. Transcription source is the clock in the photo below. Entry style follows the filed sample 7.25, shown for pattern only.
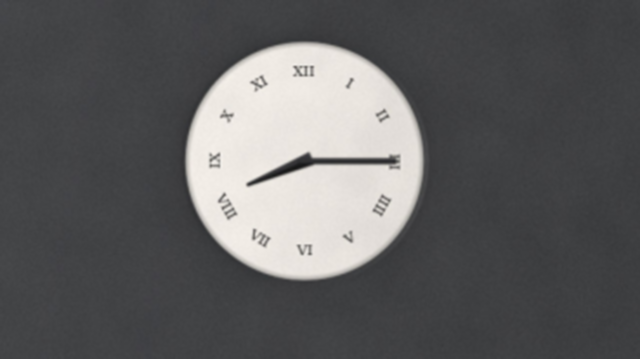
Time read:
8.15
